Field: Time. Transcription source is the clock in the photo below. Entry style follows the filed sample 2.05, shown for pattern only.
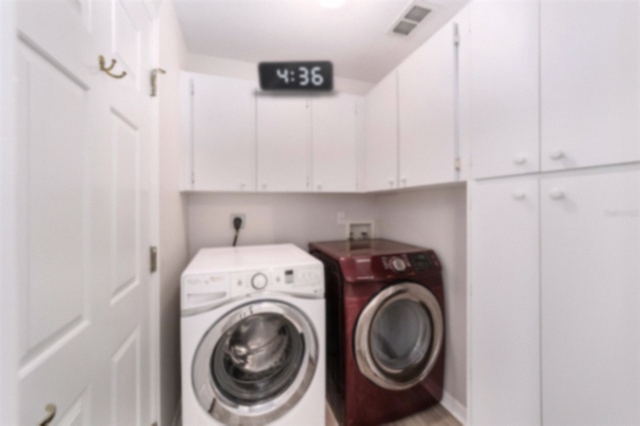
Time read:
4.36
